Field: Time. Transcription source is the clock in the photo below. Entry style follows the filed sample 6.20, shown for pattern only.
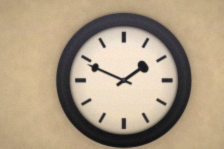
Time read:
1.49
